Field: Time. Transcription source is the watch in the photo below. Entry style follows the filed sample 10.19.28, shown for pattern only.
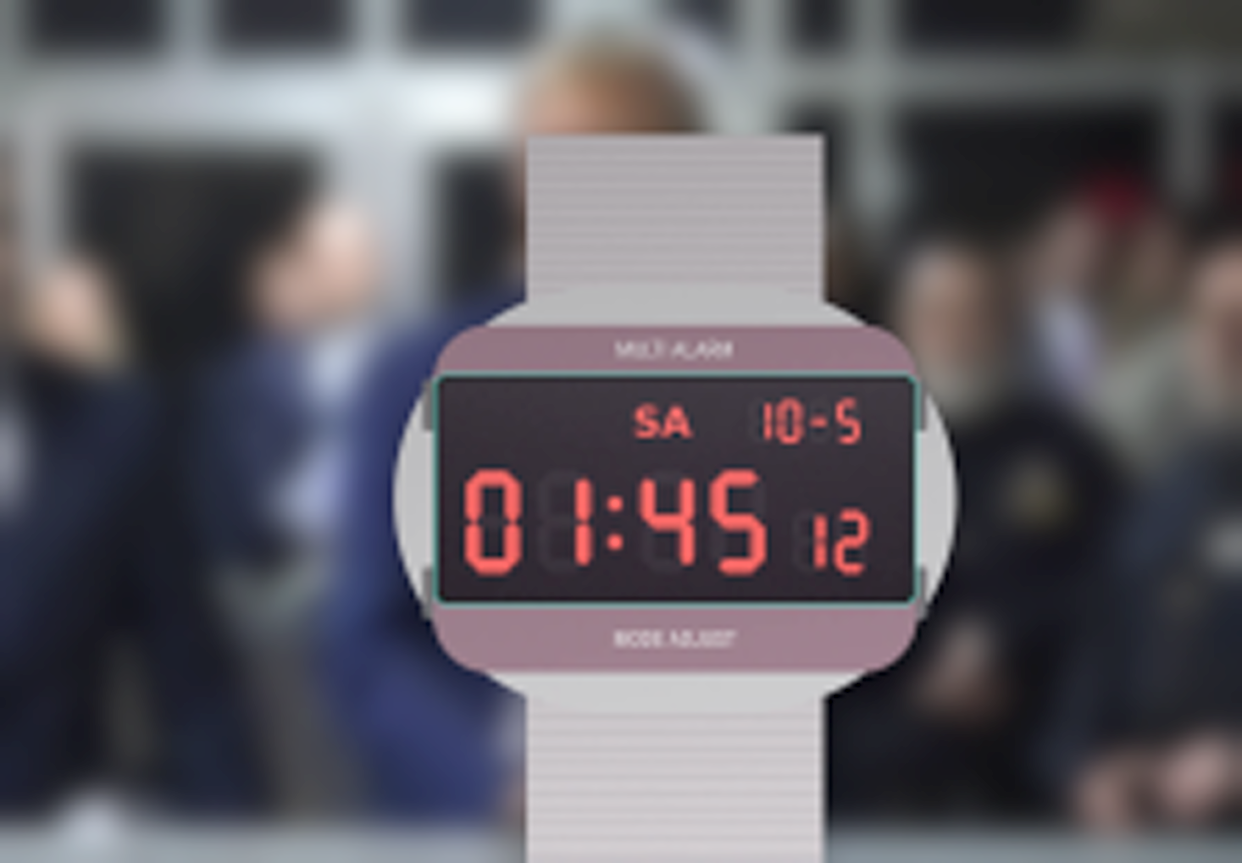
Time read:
1.45.12
